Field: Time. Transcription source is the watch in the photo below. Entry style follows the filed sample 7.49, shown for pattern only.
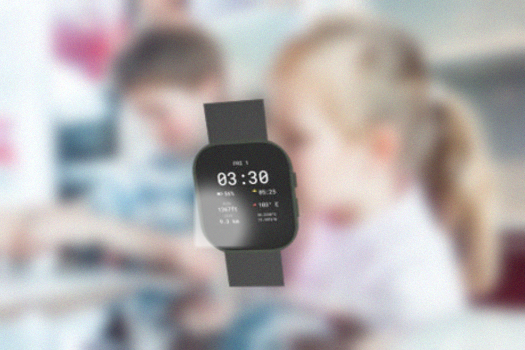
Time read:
3.30
